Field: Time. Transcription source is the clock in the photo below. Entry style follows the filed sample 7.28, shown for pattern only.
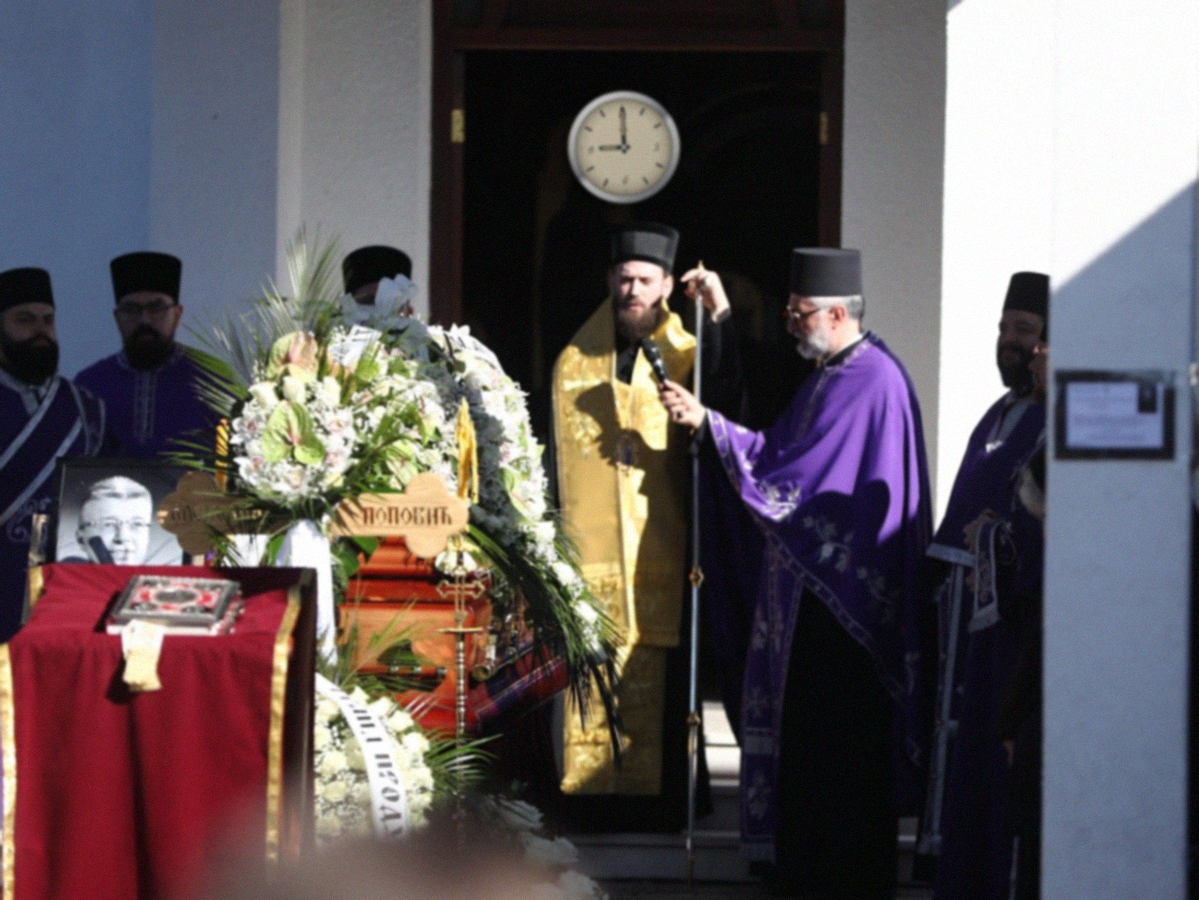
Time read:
9.00
